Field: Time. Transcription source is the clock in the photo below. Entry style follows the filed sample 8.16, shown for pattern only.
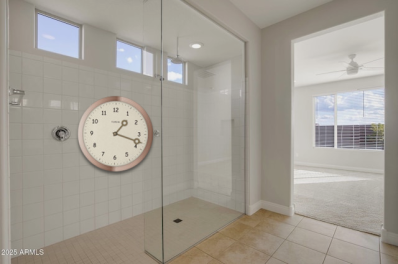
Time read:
1.18
